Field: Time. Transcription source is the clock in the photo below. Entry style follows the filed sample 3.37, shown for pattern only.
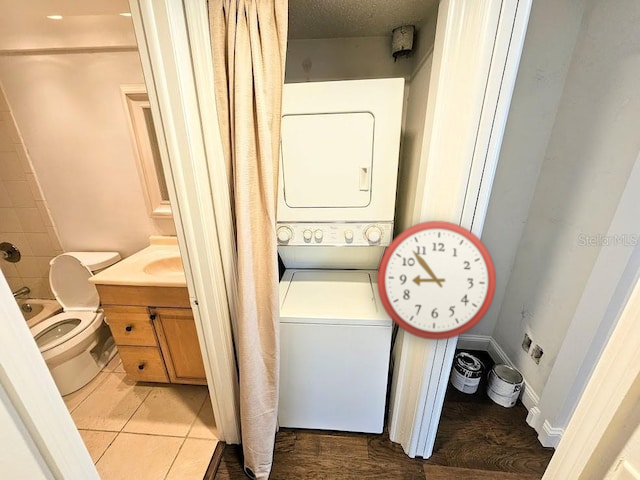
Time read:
8.53
